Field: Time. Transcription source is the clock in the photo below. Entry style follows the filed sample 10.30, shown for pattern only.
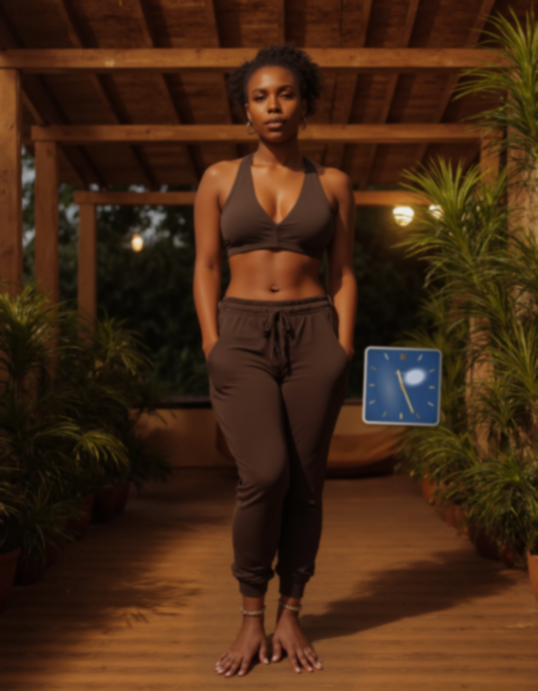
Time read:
11.26
